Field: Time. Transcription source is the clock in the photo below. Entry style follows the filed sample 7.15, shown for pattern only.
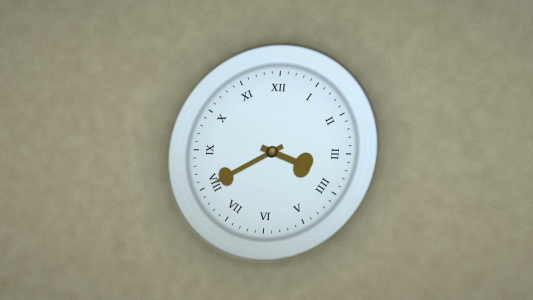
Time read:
3.40
